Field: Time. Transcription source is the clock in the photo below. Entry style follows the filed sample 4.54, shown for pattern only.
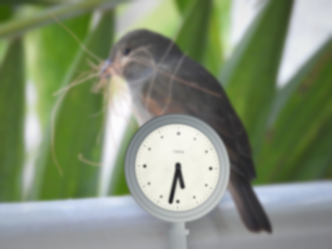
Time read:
5.32
